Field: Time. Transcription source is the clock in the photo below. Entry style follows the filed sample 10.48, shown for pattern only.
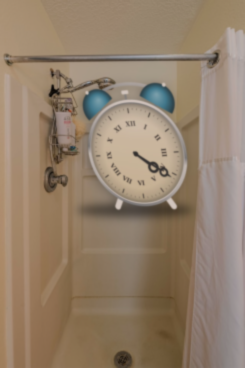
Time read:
4.21
